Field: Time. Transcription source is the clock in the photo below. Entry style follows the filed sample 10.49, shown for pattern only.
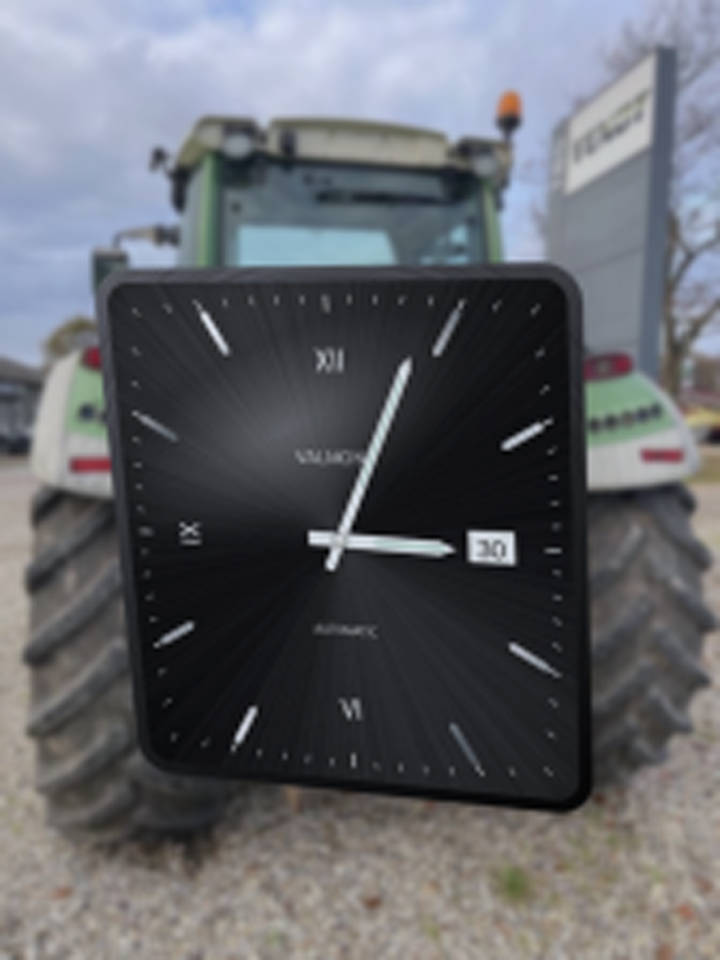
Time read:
3.04
